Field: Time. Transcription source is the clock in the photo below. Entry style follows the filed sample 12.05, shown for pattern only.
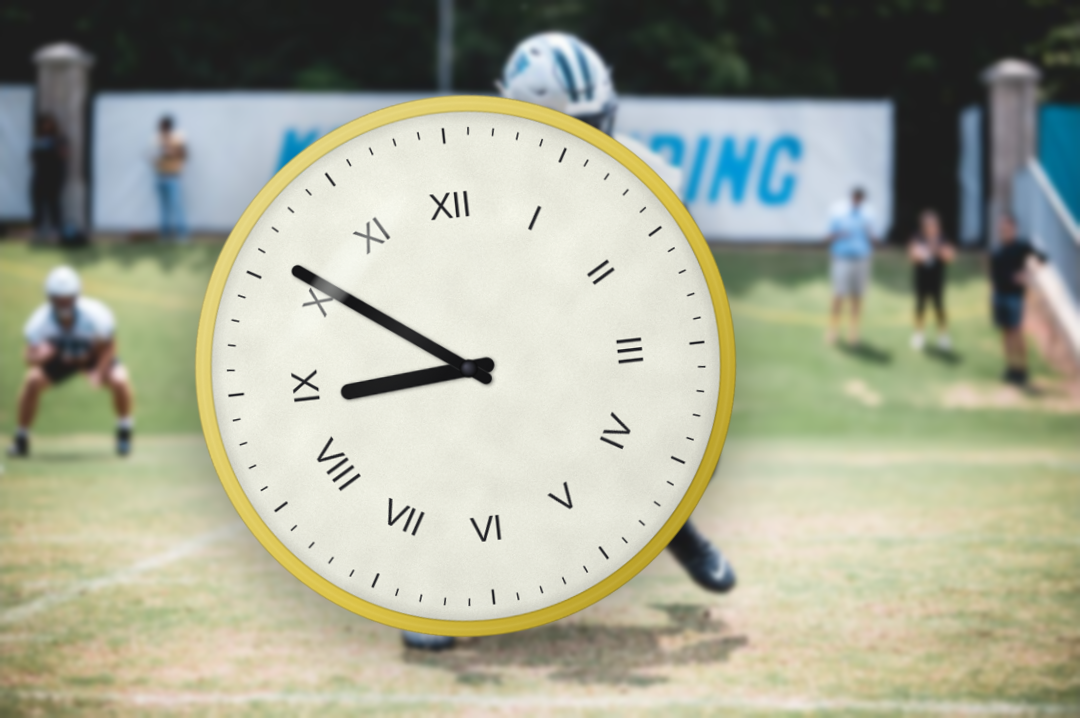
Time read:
8.51
